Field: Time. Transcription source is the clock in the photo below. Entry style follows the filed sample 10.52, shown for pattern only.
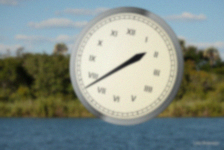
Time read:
1.38
